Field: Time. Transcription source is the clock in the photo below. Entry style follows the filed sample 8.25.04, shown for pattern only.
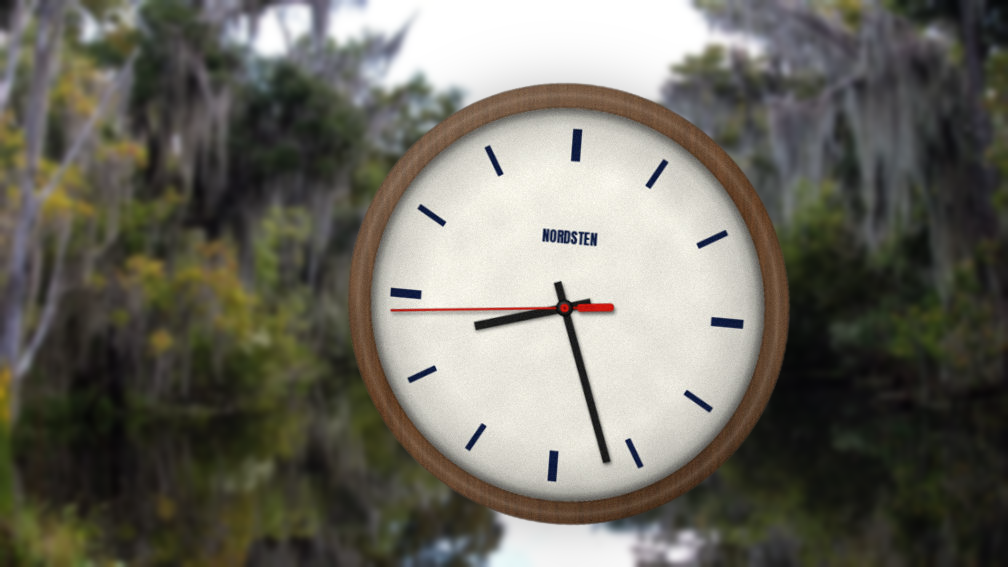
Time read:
8.26.44
